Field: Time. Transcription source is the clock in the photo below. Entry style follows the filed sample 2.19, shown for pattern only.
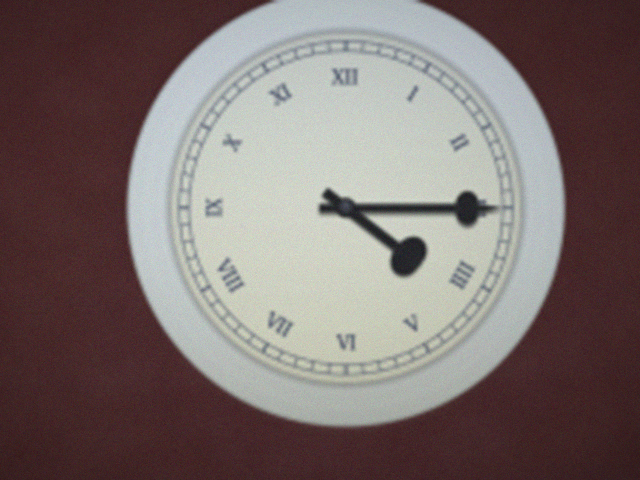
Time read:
4.15
